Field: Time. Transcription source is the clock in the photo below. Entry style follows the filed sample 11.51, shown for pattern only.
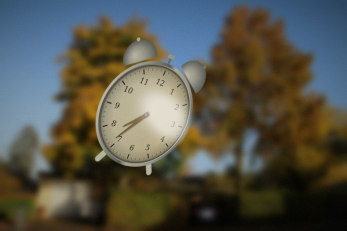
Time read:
7.36
